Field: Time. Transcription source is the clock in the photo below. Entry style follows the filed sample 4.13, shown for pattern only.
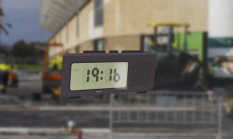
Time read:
19.16
